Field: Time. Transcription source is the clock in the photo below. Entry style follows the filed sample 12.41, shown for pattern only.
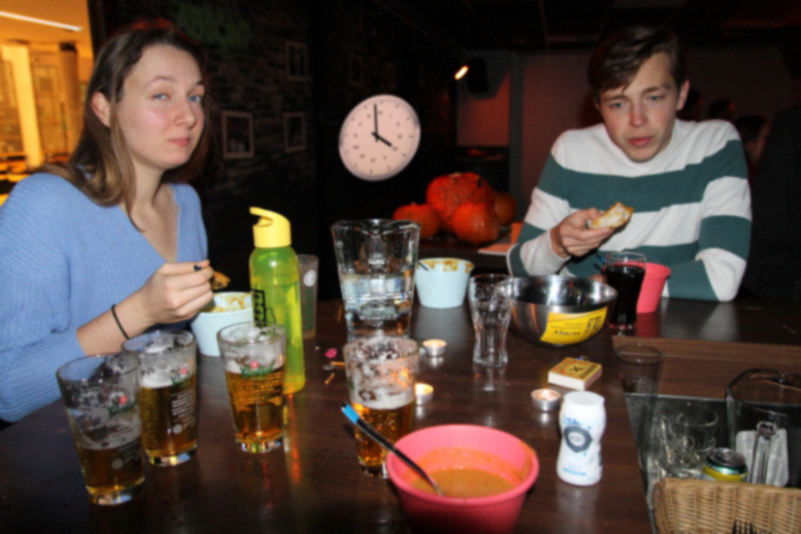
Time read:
3.58
